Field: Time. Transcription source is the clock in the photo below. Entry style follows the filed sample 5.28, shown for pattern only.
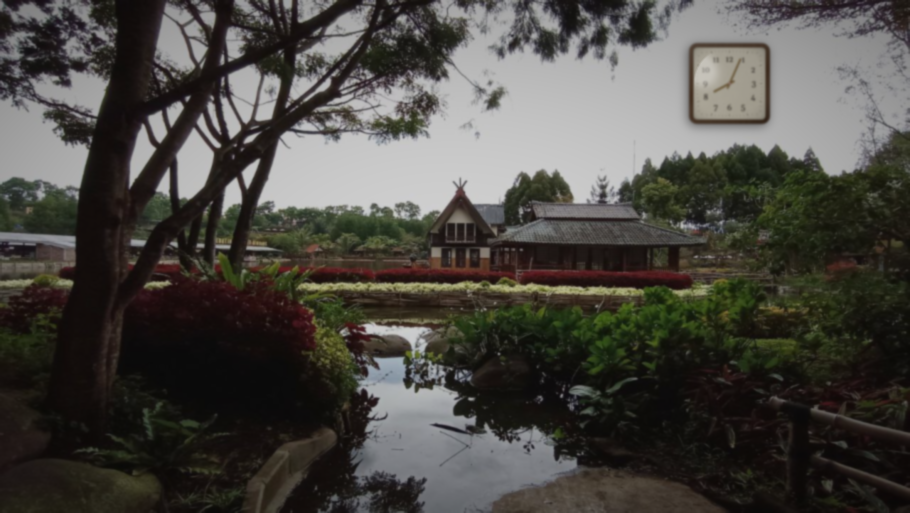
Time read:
8.04
